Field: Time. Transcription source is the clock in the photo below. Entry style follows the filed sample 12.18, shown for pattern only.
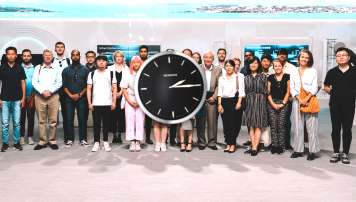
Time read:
2.15
